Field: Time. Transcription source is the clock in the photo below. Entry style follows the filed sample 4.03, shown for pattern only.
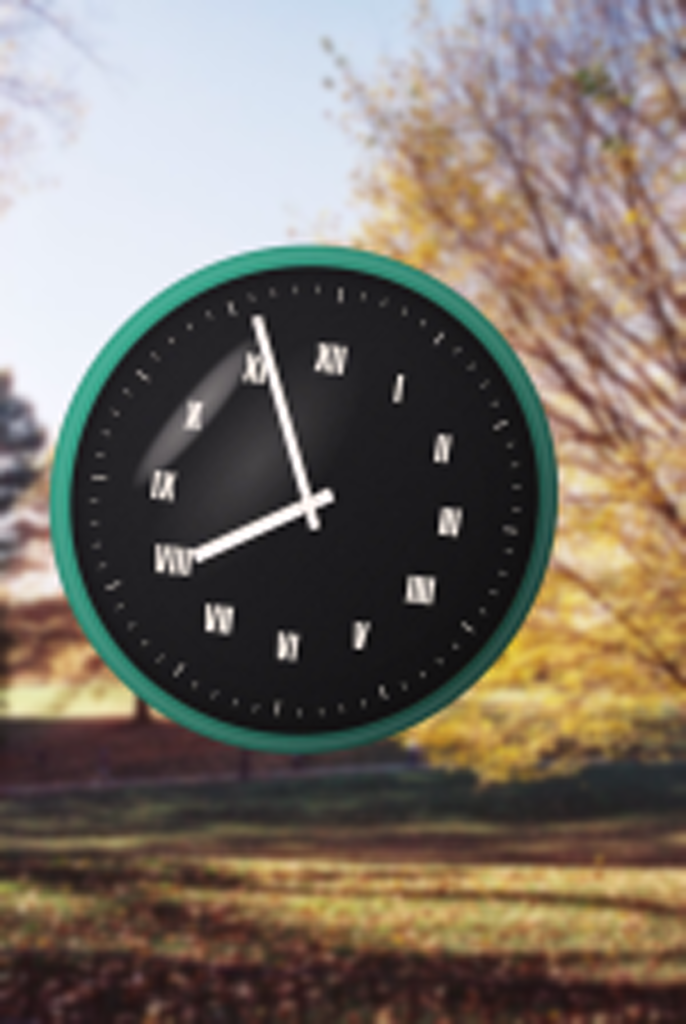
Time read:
7.56
